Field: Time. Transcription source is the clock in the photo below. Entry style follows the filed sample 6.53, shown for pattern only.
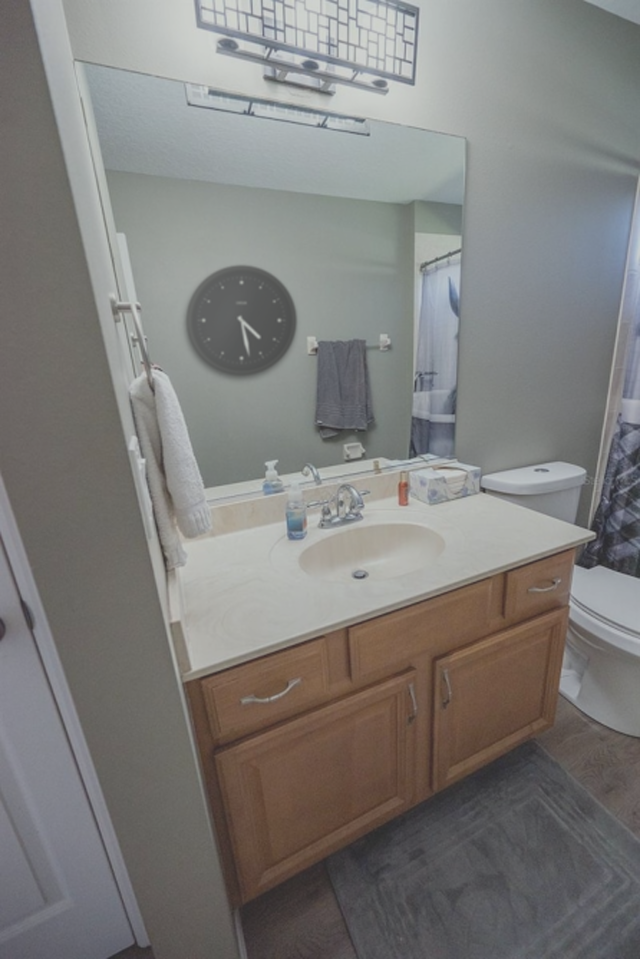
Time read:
4.28
